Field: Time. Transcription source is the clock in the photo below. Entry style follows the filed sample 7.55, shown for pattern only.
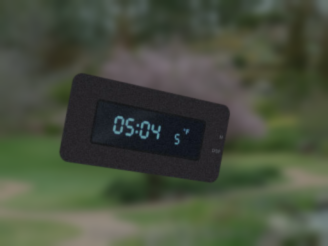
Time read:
5.04
